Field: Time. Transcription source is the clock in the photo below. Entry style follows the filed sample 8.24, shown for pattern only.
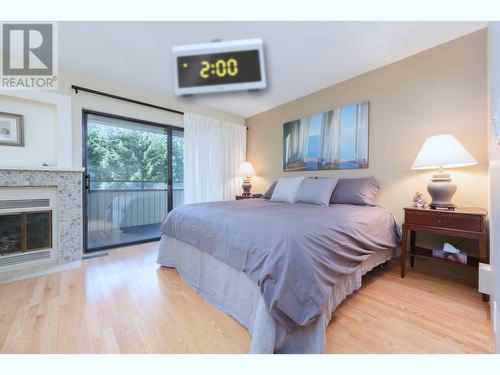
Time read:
2.00
